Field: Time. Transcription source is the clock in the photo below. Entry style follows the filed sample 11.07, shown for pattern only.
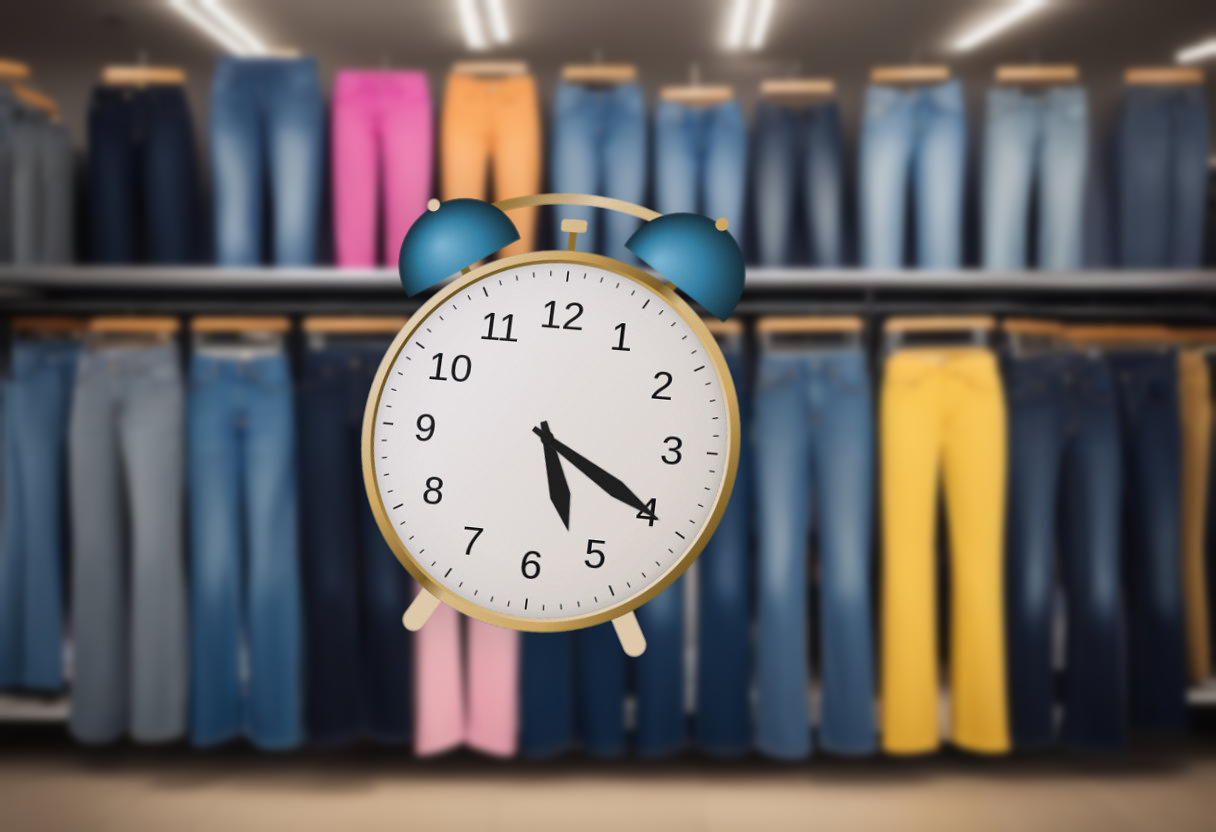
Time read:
5.20
